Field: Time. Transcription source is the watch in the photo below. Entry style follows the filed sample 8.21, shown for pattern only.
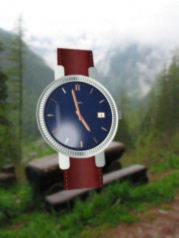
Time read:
4.58
